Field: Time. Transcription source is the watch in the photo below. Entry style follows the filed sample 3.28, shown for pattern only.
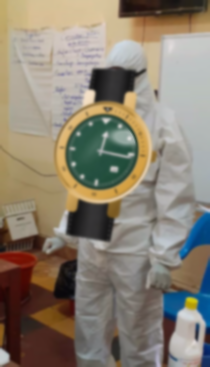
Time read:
12.16
